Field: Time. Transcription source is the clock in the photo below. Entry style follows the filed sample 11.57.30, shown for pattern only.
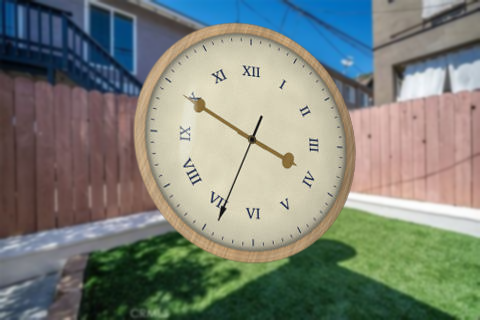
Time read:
3.49.34
